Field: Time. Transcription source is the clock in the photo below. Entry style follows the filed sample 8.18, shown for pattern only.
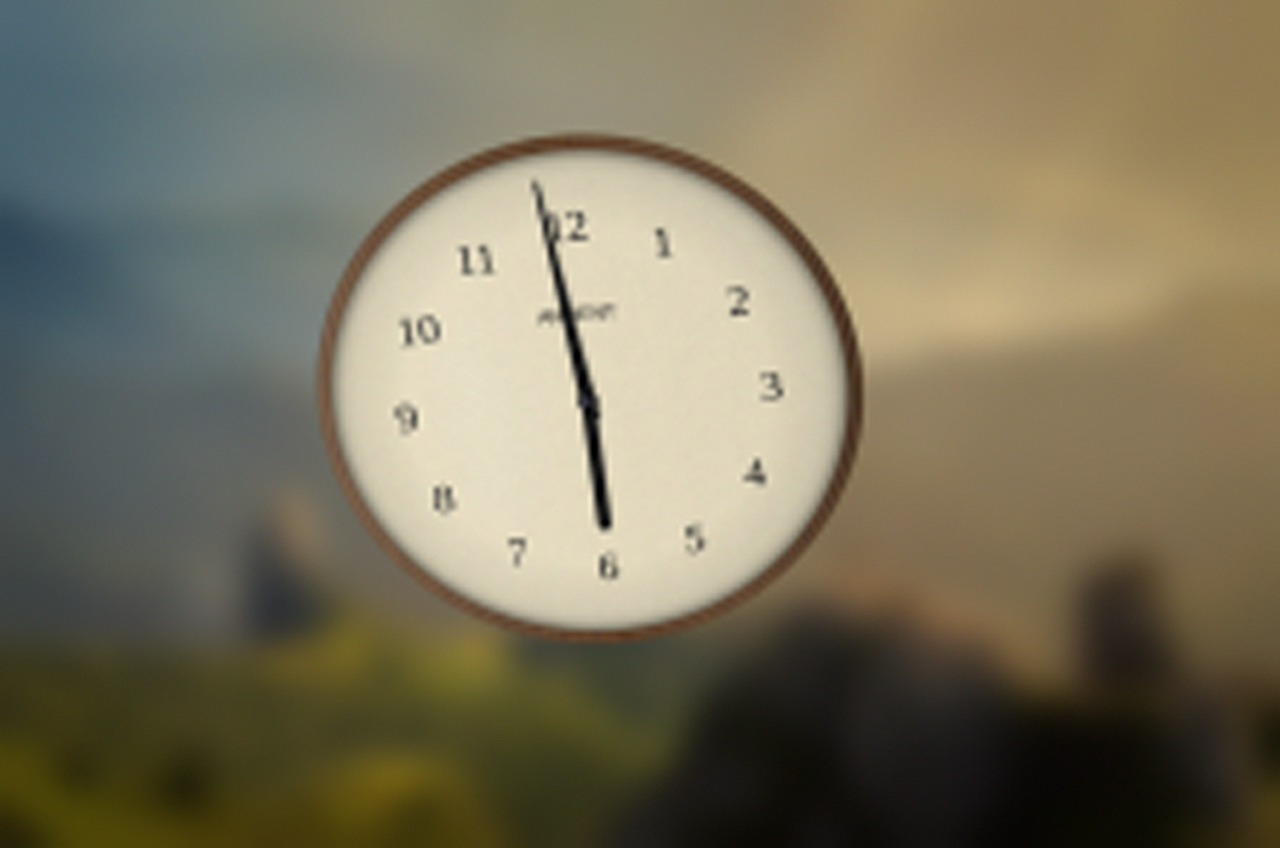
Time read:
5.59
